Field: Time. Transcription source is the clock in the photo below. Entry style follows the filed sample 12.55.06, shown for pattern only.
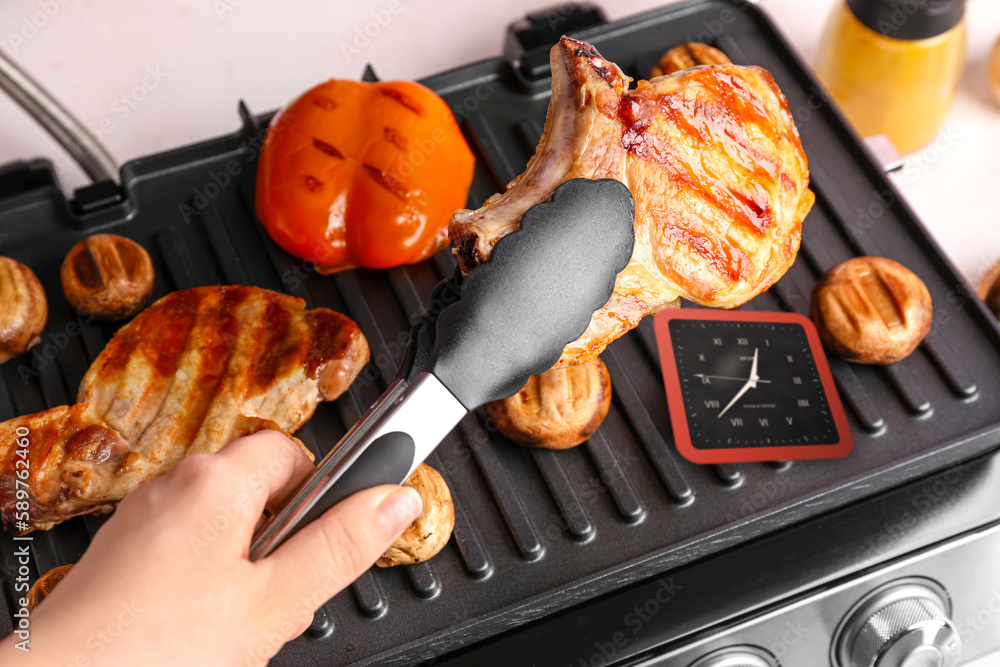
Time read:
12.37.46
